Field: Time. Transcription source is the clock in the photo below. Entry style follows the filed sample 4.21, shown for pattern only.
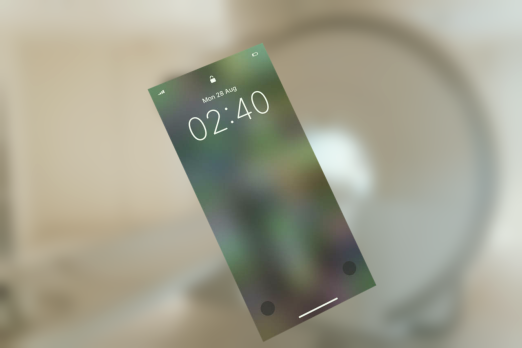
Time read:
2.40
